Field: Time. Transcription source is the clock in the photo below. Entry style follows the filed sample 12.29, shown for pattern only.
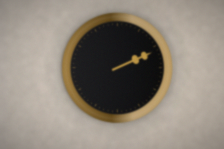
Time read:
2.11
